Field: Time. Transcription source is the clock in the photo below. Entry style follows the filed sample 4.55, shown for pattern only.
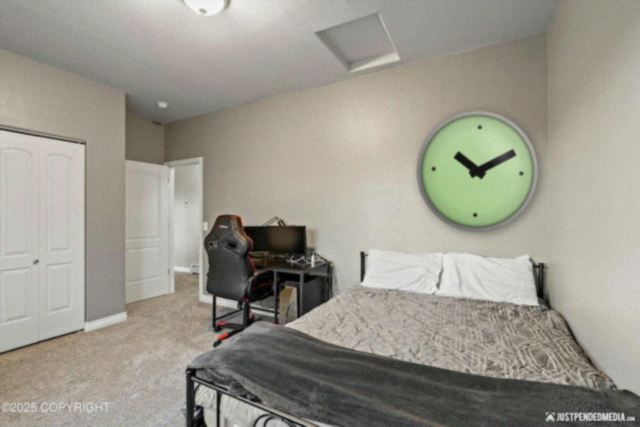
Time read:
10.10
